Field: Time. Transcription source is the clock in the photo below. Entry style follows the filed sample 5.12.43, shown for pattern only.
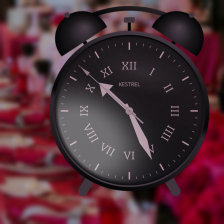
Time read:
10.25.52
